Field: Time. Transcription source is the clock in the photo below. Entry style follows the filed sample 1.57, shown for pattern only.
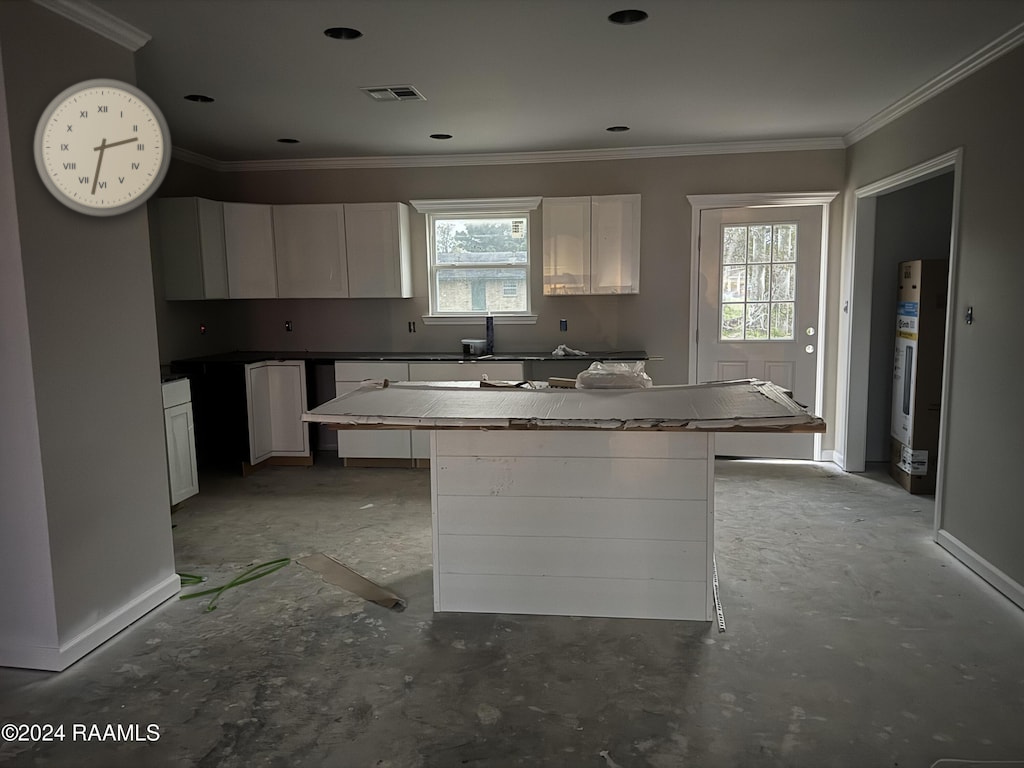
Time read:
2.32
